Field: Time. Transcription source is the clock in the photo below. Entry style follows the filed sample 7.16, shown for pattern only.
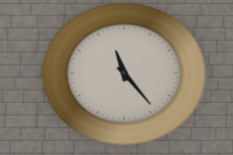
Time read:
11.24
